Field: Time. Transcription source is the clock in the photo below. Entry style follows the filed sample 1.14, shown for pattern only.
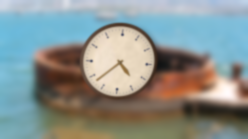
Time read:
4.38
